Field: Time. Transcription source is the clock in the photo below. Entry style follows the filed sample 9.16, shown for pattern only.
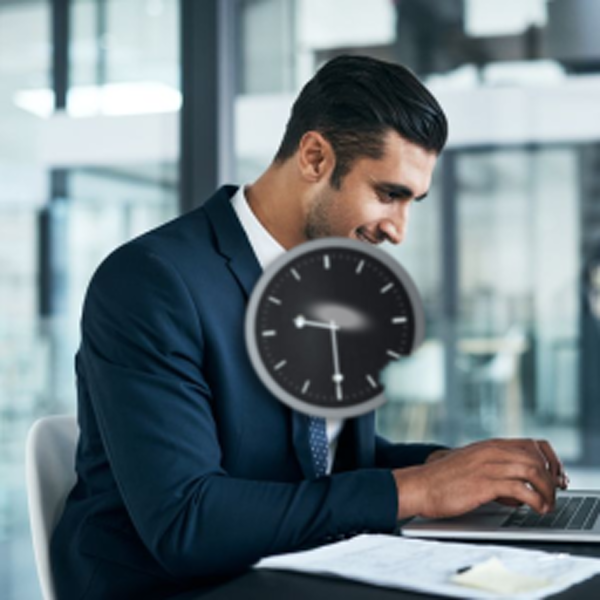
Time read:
9.30
